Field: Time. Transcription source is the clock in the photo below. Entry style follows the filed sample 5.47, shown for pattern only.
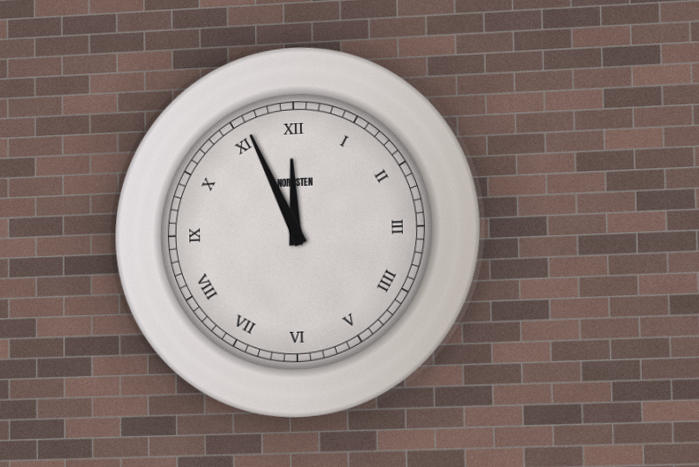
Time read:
11.56
